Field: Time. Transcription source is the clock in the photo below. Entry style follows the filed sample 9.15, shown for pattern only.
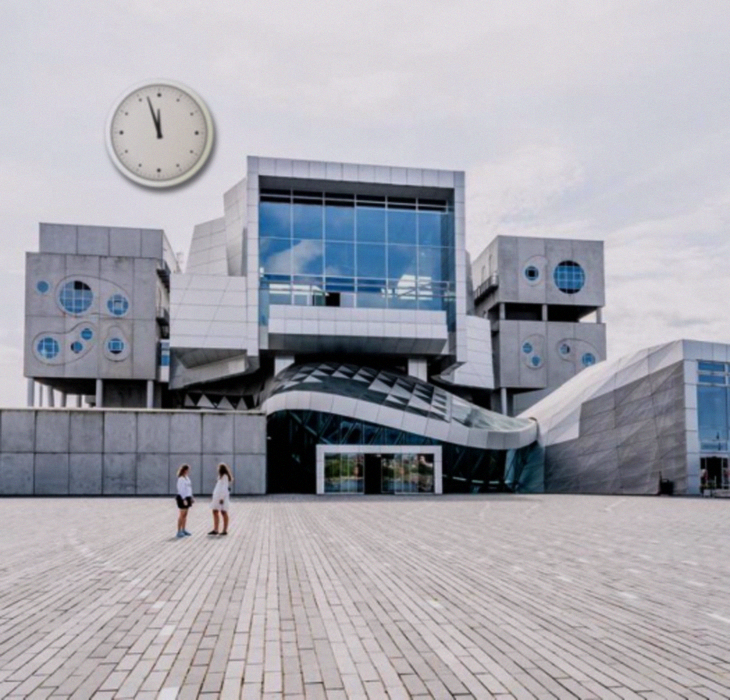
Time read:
11.57
